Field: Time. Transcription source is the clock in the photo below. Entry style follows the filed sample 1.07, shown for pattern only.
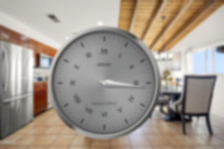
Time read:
3.16
